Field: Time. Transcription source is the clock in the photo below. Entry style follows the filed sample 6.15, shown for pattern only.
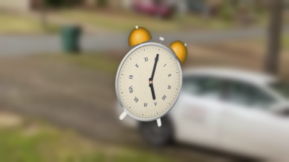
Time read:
5.00
